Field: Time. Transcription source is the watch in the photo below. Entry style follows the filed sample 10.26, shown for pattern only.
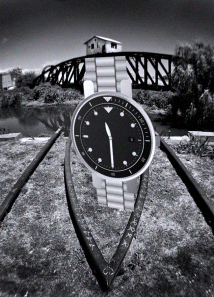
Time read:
11.30
